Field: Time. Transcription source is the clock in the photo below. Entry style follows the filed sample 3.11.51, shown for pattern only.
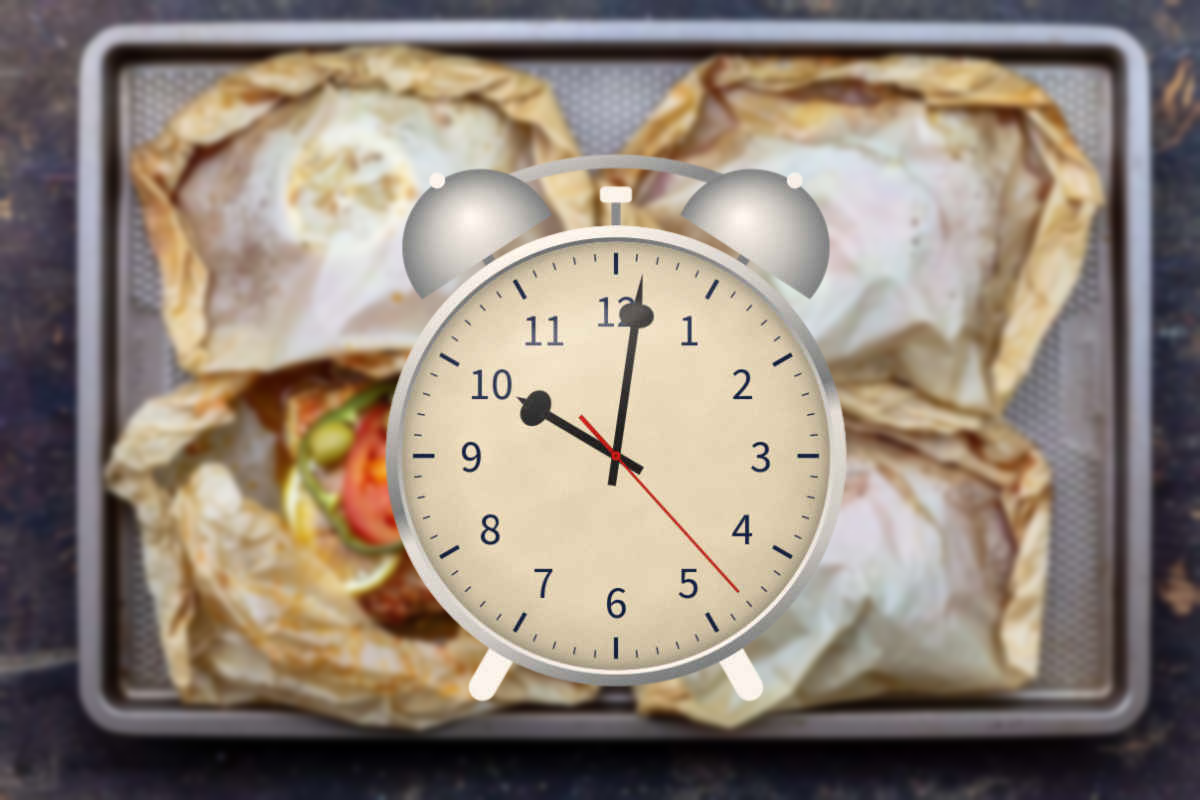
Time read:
10.01.23
